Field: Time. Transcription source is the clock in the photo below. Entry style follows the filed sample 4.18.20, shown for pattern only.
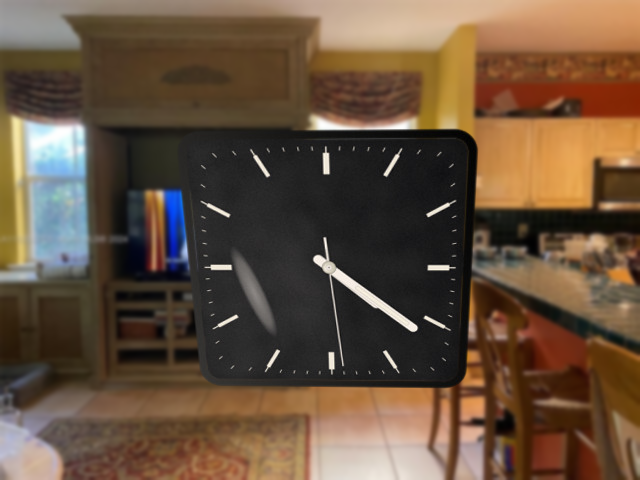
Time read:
4.21.29
